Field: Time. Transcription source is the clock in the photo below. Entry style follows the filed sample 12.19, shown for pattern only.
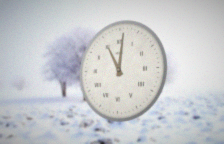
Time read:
11.01
